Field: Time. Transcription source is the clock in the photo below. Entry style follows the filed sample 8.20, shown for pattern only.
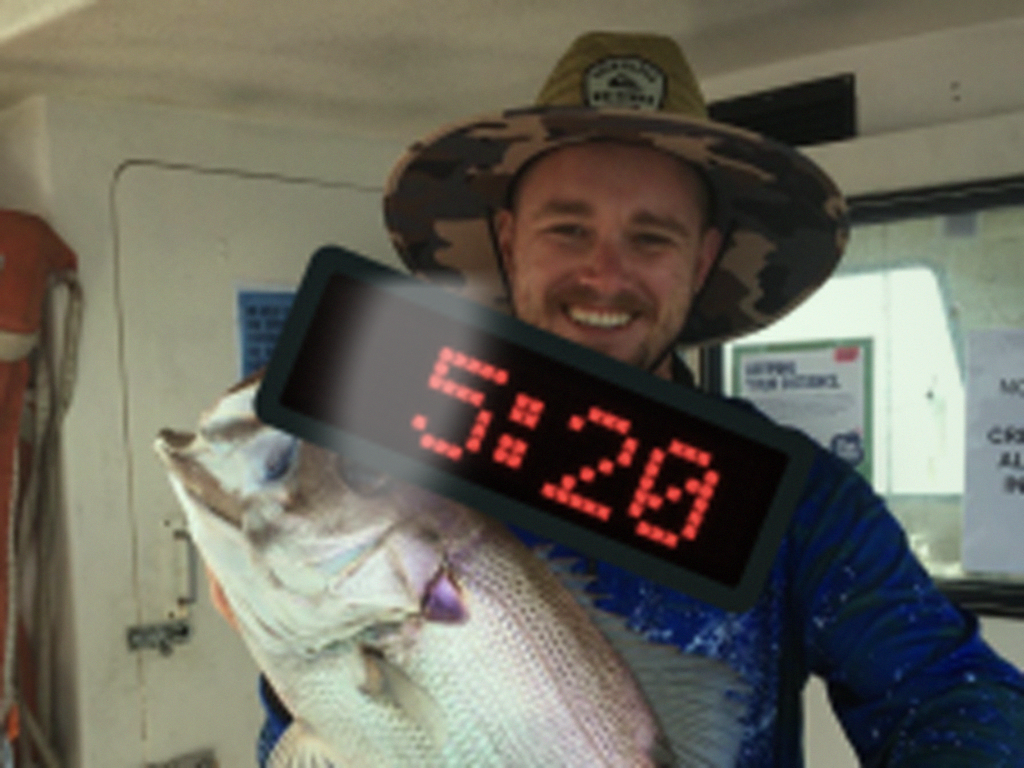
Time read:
5.20
